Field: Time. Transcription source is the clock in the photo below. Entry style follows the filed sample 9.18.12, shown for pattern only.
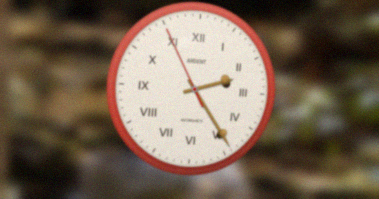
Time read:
2.23.55
